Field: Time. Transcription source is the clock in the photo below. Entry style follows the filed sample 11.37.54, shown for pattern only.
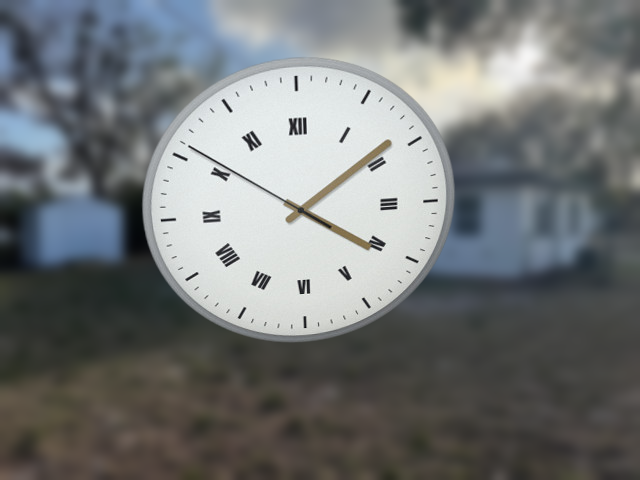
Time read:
4.08.51
